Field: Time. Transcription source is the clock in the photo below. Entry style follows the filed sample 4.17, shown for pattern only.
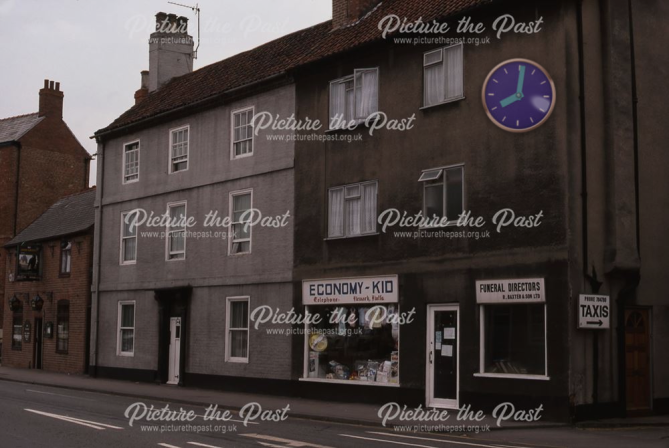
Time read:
8.01
